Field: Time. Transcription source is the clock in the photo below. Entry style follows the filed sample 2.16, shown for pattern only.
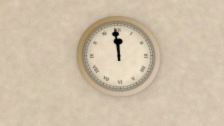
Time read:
11.59
